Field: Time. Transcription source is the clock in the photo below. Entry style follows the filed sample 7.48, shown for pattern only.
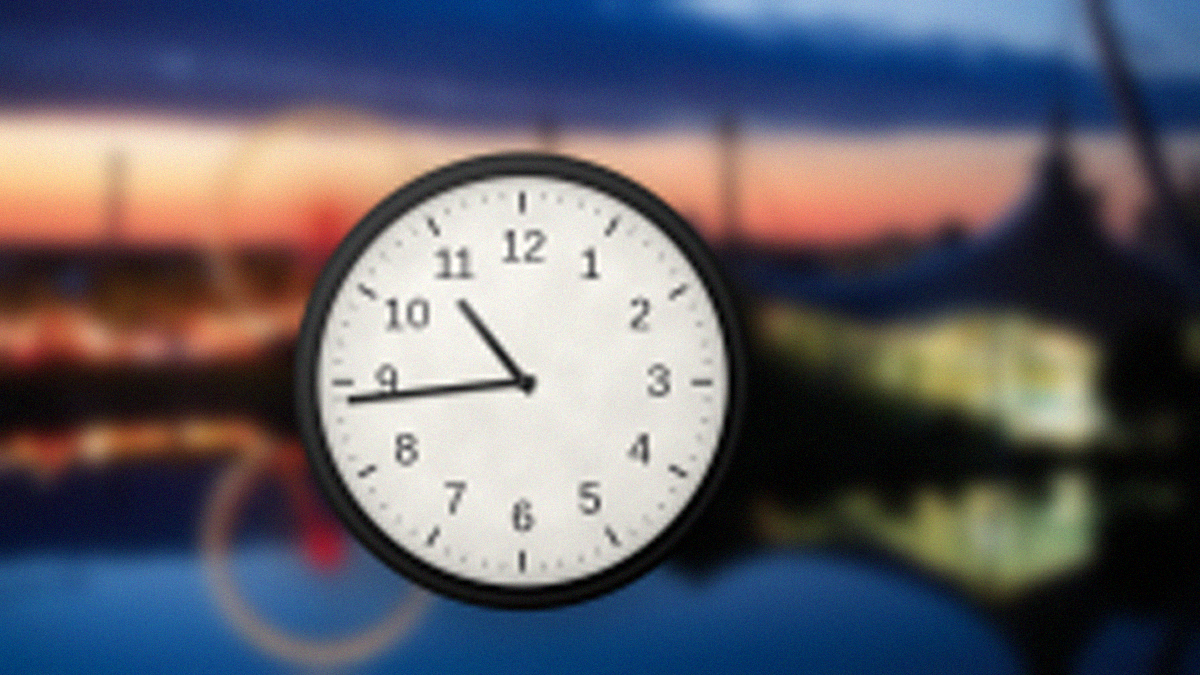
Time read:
10.44
